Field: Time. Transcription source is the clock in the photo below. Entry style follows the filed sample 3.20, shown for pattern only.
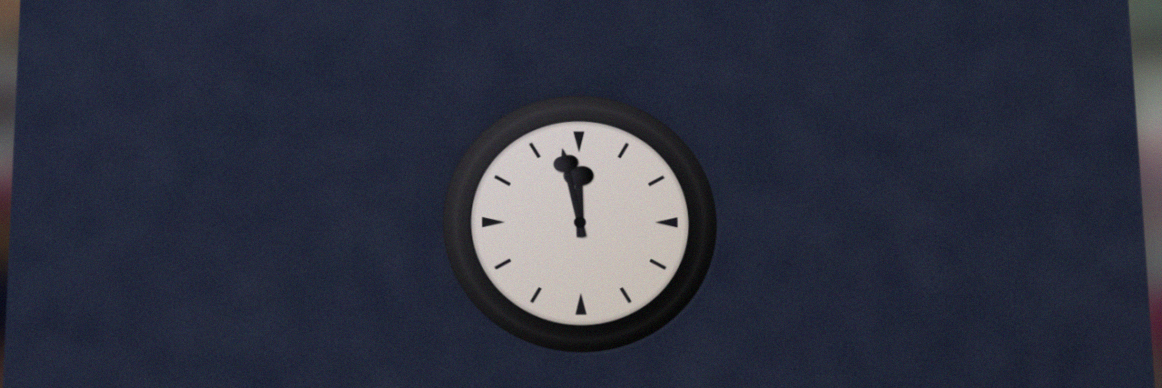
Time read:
11.58
